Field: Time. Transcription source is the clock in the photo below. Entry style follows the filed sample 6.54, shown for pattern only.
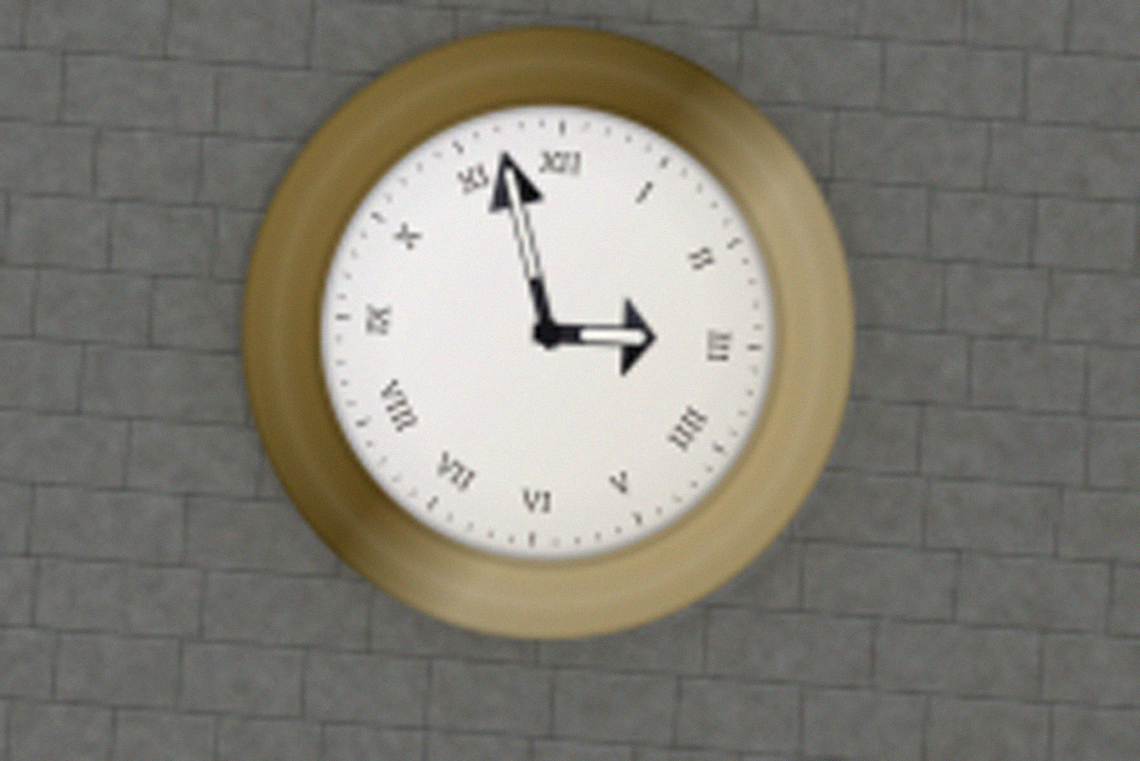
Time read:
2.57
